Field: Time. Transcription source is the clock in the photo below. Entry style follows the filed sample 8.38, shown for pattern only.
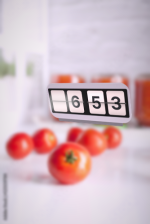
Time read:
6.53
